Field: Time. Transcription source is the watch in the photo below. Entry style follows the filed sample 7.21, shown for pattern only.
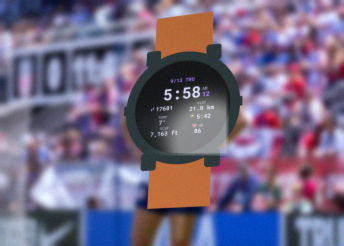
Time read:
5.58
